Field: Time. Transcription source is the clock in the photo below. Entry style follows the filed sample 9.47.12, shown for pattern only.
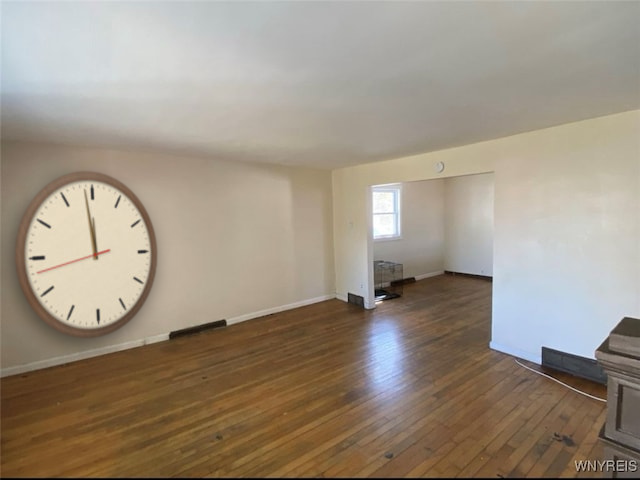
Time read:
11.58.43
